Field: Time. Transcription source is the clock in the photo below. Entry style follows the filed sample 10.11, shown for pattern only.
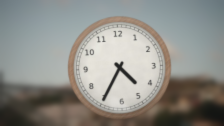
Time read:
4.35
